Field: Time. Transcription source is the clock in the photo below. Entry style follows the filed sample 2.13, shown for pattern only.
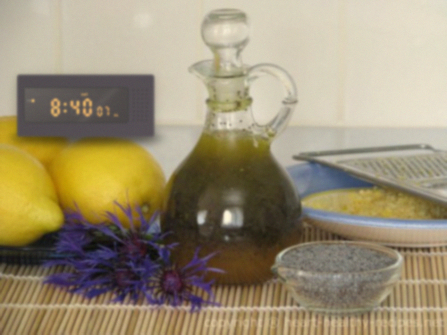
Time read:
8.40
